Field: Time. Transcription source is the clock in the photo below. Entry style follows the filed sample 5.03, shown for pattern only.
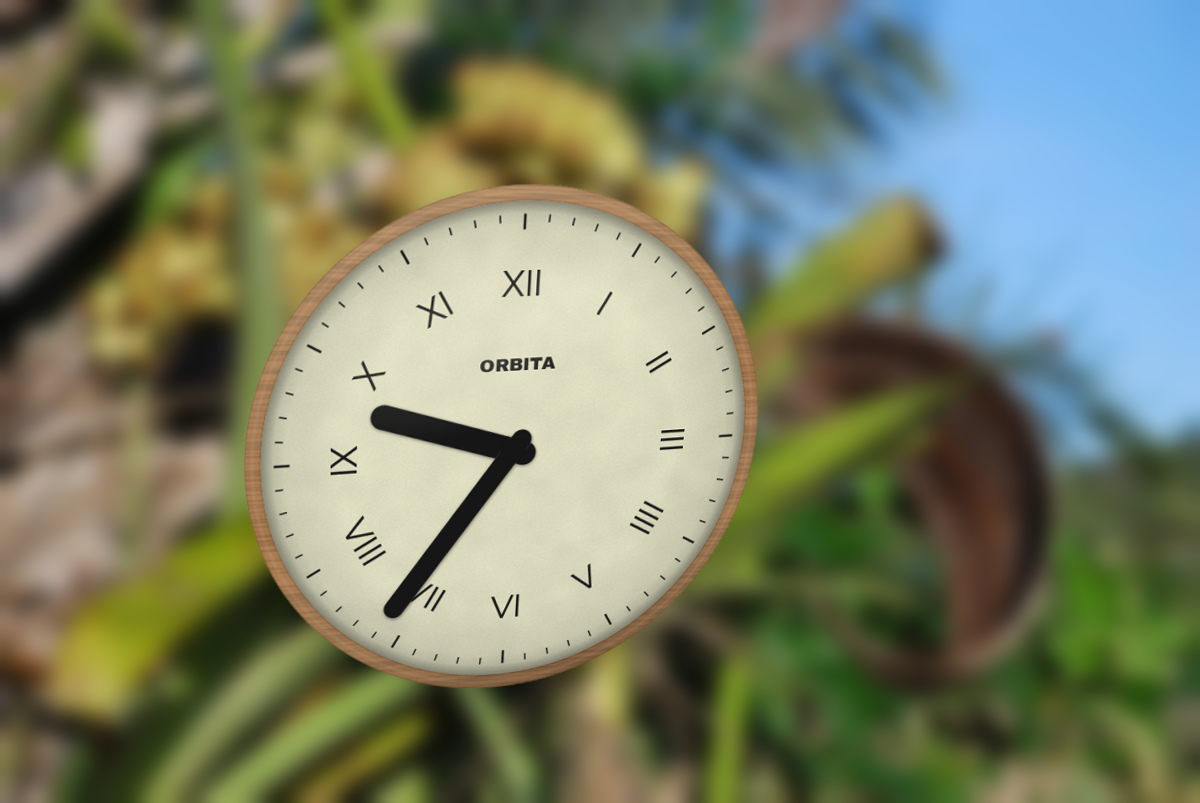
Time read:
9.36
